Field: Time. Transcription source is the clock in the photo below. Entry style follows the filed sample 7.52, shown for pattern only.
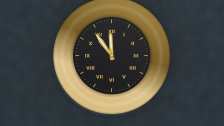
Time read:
11.54
